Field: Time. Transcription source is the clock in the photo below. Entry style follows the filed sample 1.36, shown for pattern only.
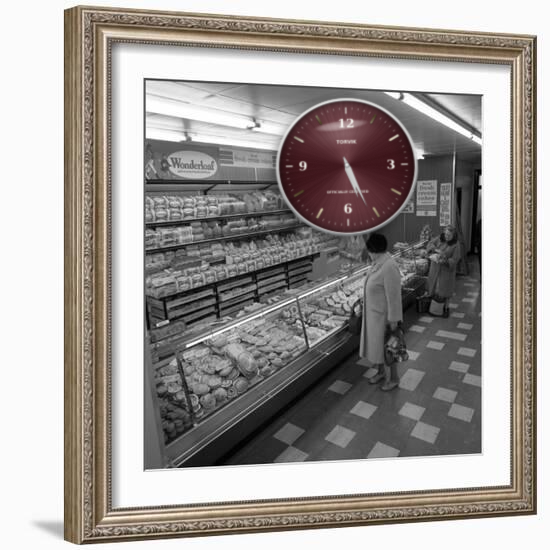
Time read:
5.26
